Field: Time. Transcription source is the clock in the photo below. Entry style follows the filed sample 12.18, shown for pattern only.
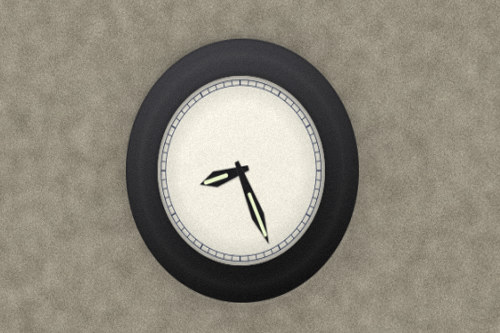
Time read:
8.26
